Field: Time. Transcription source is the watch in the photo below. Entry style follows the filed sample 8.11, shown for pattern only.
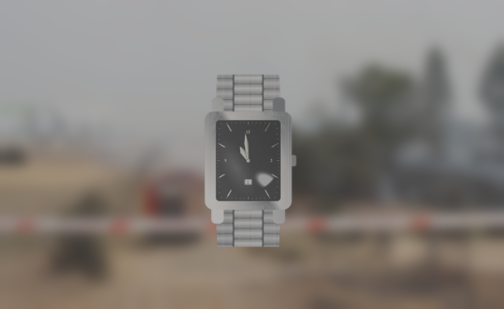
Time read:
10.59
